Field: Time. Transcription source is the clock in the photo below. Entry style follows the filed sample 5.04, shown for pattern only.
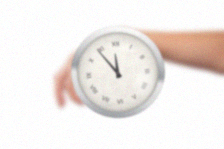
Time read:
11.54
